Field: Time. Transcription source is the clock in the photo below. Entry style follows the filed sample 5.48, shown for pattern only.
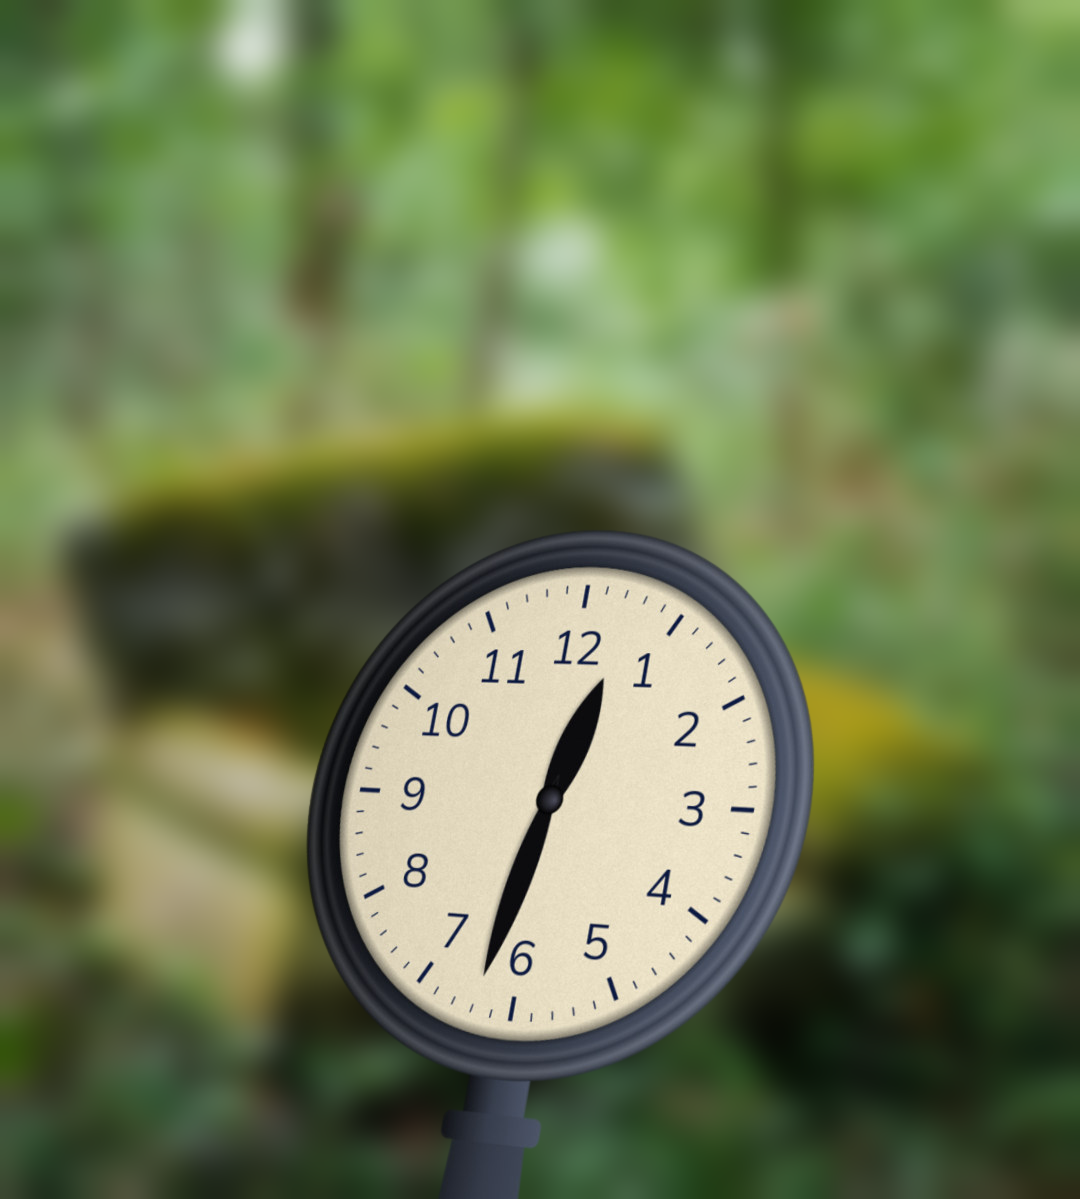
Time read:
12.32
